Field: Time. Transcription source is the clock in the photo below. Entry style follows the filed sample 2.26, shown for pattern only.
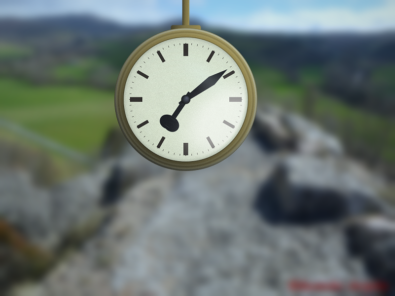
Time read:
7.09
